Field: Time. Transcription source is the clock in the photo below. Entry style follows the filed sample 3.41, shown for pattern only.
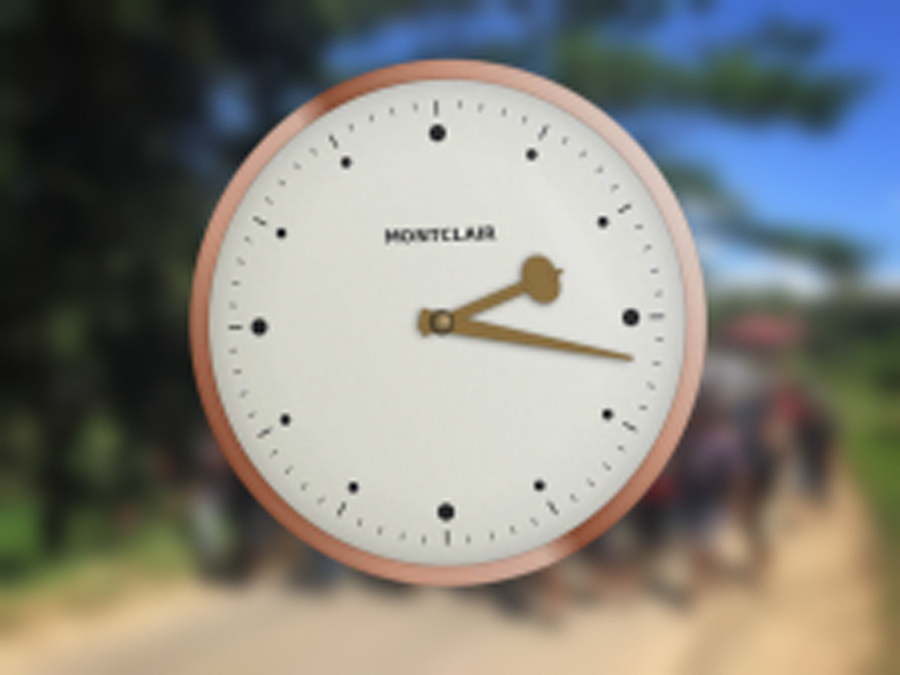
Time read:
2.17
